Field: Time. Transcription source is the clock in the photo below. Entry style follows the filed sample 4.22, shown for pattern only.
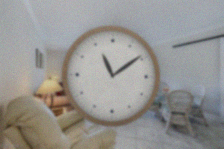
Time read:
11.09
